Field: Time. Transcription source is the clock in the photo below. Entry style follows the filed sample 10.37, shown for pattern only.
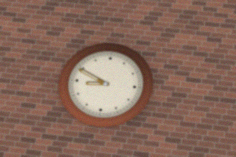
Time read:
8.49
